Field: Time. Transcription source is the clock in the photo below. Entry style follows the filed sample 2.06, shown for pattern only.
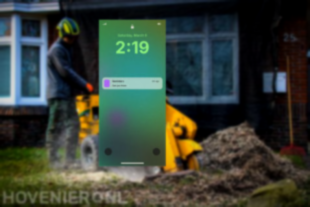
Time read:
2.19
